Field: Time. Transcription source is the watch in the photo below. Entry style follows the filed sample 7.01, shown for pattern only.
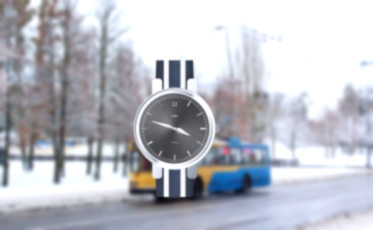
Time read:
3.48
